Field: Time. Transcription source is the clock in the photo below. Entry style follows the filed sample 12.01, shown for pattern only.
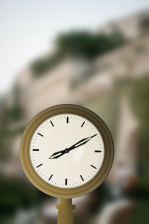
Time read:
8.10
